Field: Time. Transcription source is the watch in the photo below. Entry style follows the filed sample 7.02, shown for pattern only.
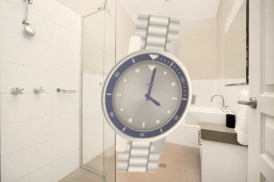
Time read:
4.01
